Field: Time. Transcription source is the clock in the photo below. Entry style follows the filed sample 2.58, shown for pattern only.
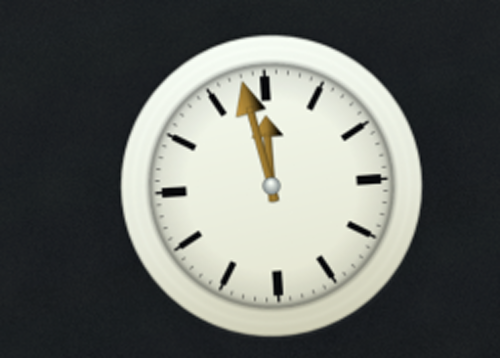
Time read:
11.58
